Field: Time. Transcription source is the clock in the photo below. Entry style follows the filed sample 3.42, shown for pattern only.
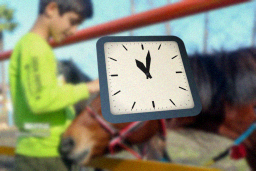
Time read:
11.02
